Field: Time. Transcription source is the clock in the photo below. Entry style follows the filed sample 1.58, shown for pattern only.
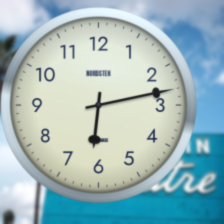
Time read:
6.13
